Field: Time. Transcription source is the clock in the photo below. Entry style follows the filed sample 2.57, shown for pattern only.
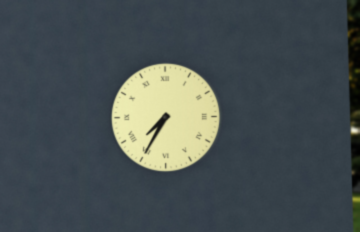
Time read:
7.35
